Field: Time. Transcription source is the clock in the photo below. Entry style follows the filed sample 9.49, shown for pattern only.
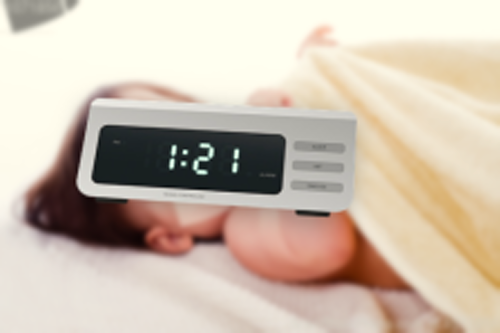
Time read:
1.21
